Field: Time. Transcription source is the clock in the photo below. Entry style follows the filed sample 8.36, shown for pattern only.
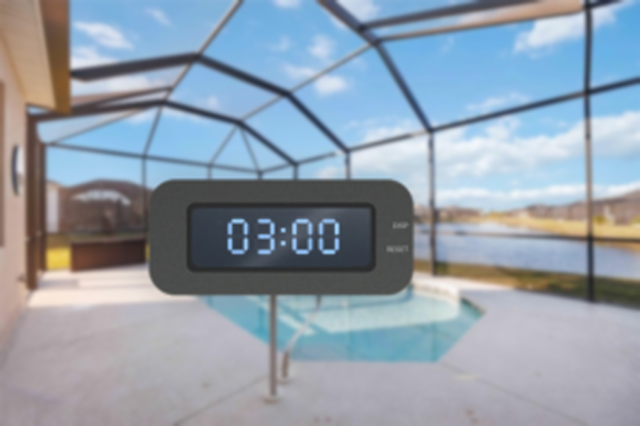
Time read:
3.00
